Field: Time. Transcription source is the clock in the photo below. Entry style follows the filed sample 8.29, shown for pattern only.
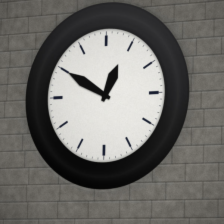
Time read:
12.50
